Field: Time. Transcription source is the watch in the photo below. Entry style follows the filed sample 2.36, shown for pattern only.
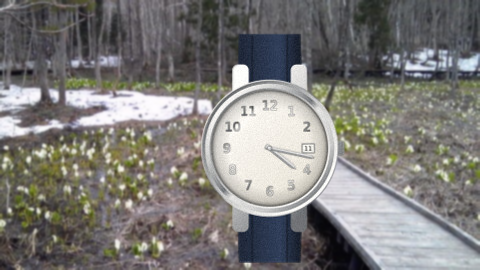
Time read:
4.17
